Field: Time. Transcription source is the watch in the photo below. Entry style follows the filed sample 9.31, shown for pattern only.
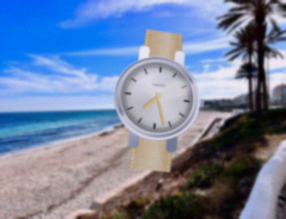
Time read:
7.27
